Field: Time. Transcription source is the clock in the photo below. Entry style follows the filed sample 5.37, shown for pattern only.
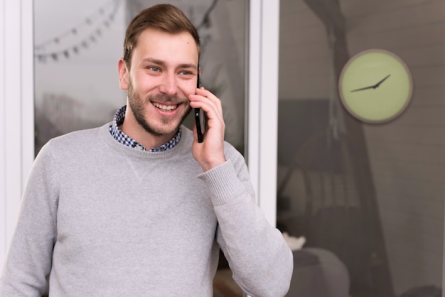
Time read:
1.43
